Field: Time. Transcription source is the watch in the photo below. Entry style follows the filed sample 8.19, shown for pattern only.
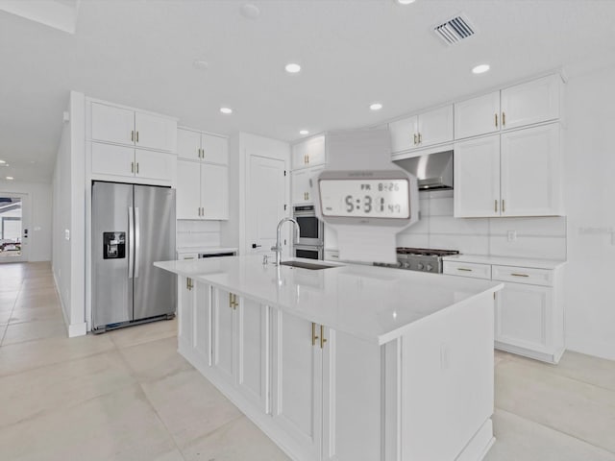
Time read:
5.31
